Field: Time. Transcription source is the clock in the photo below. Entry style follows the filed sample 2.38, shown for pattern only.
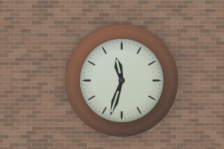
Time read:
11.33
